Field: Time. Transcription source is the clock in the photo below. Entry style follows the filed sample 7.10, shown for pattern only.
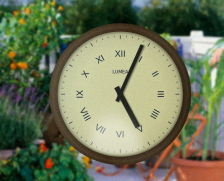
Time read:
5.04
